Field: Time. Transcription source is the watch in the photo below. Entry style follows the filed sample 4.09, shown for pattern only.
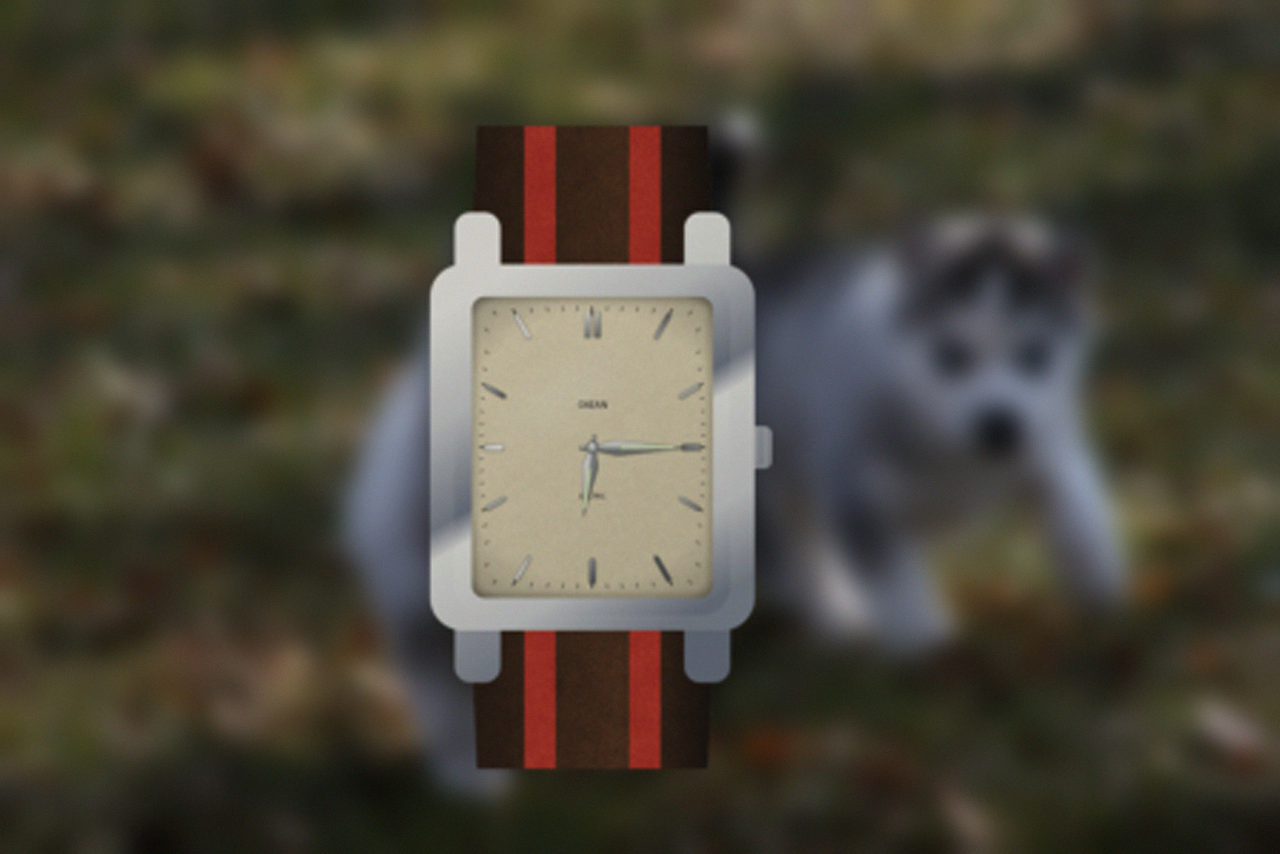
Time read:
6.15
